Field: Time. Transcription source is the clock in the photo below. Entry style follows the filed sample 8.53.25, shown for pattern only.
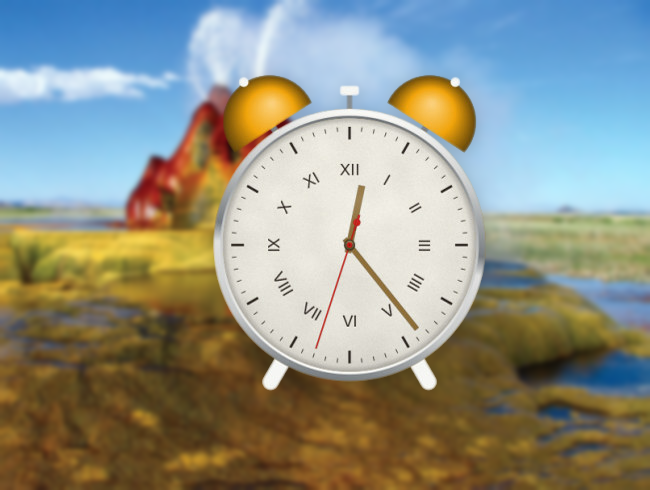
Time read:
12.23.33
